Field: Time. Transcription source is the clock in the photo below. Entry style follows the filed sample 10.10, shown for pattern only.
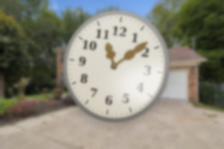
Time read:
11.08
